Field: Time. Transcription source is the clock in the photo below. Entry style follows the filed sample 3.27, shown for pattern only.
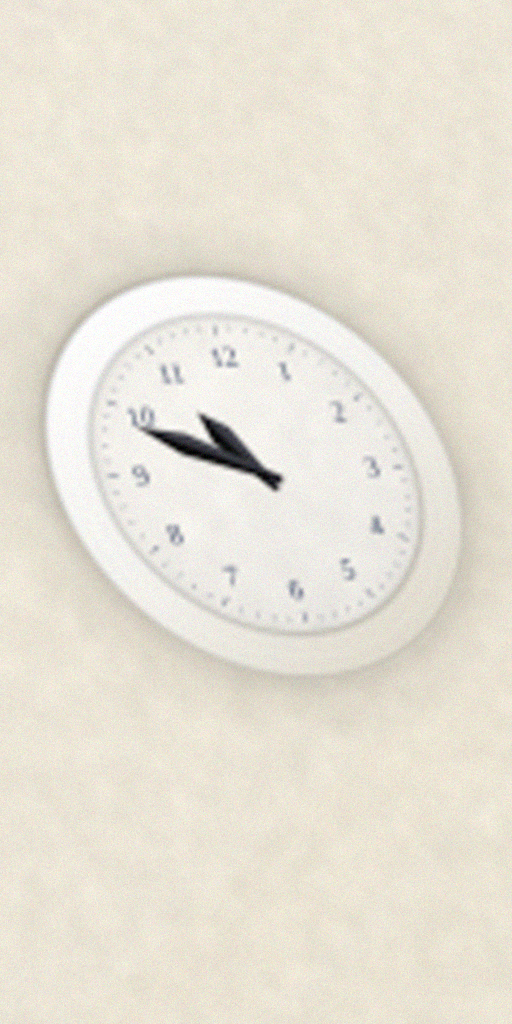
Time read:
10.49
